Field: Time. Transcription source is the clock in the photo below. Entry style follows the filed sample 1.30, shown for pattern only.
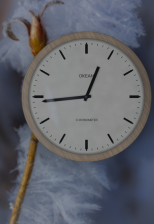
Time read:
12.44
